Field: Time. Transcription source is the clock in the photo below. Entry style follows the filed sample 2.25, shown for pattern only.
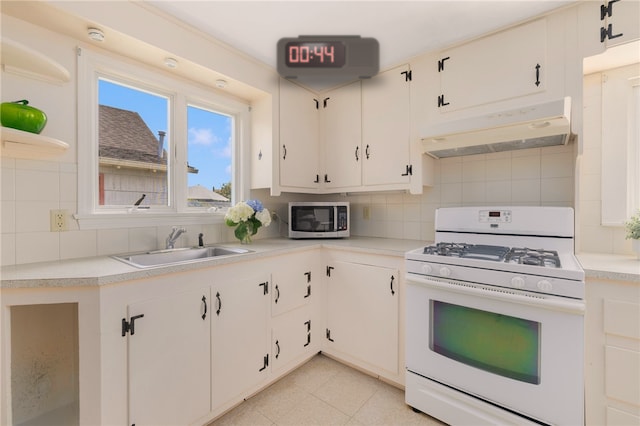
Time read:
0.44
